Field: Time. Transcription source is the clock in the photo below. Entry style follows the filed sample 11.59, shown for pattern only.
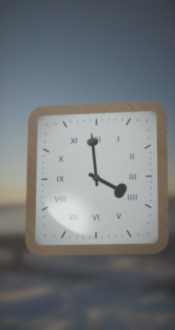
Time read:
3.59
